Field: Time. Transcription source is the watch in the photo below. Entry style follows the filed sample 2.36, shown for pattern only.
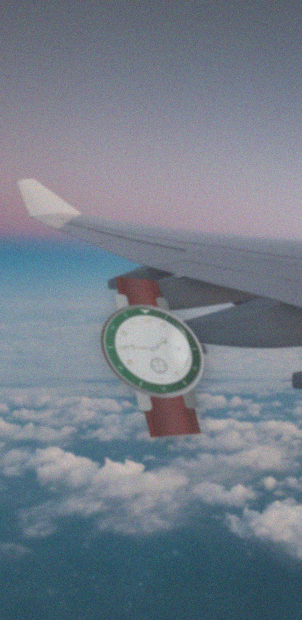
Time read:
1.45
